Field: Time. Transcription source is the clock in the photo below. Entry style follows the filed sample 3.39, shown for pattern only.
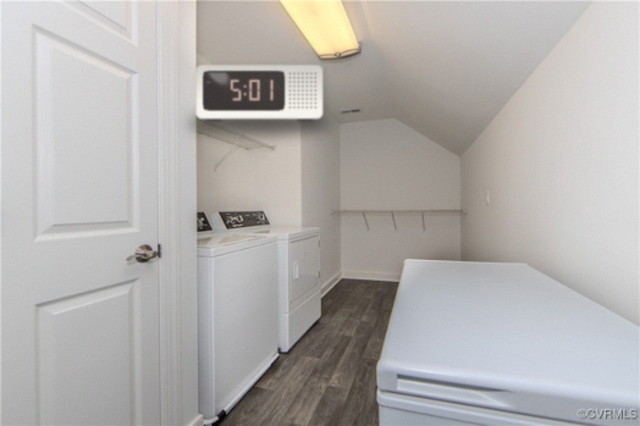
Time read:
5.01
